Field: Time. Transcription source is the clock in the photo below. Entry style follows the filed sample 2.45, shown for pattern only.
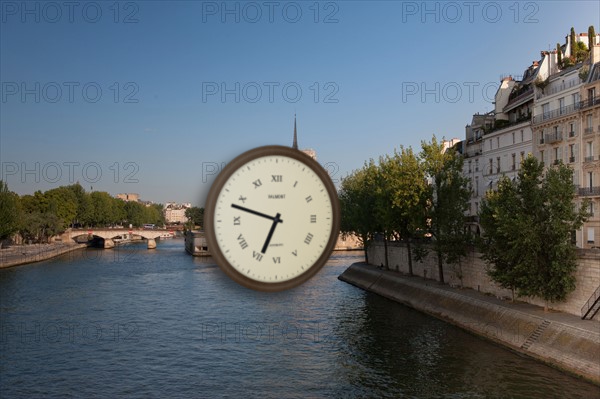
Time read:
6.48
